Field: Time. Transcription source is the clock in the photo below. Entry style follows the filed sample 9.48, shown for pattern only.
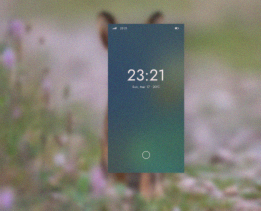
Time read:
23.21
